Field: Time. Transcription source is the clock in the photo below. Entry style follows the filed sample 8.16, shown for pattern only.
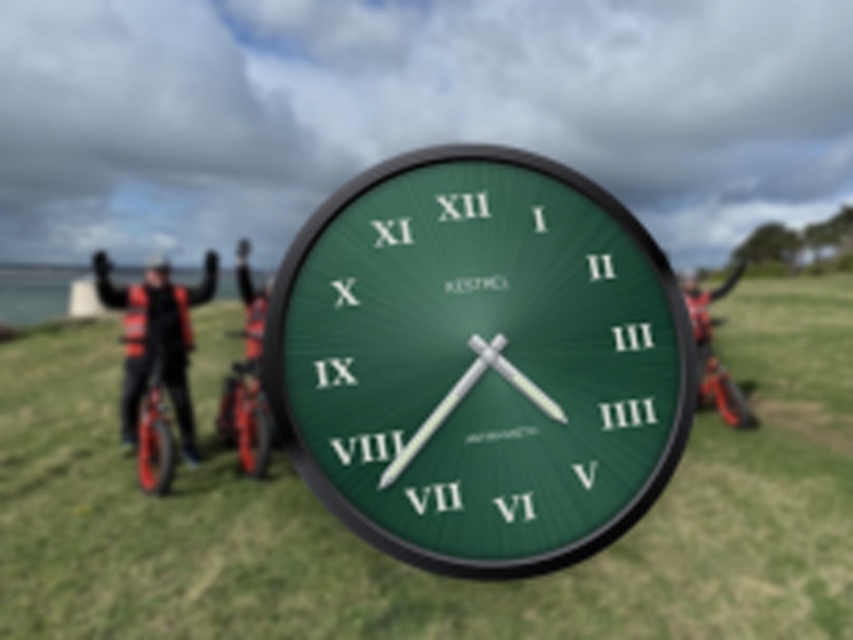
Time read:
4.38
